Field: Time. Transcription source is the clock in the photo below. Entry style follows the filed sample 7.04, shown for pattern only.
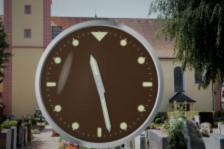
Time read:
11.28
